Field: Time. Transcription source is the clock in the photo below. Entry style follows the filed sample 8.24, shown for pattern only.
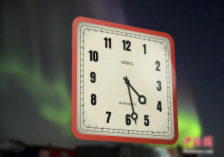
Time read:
4.28
